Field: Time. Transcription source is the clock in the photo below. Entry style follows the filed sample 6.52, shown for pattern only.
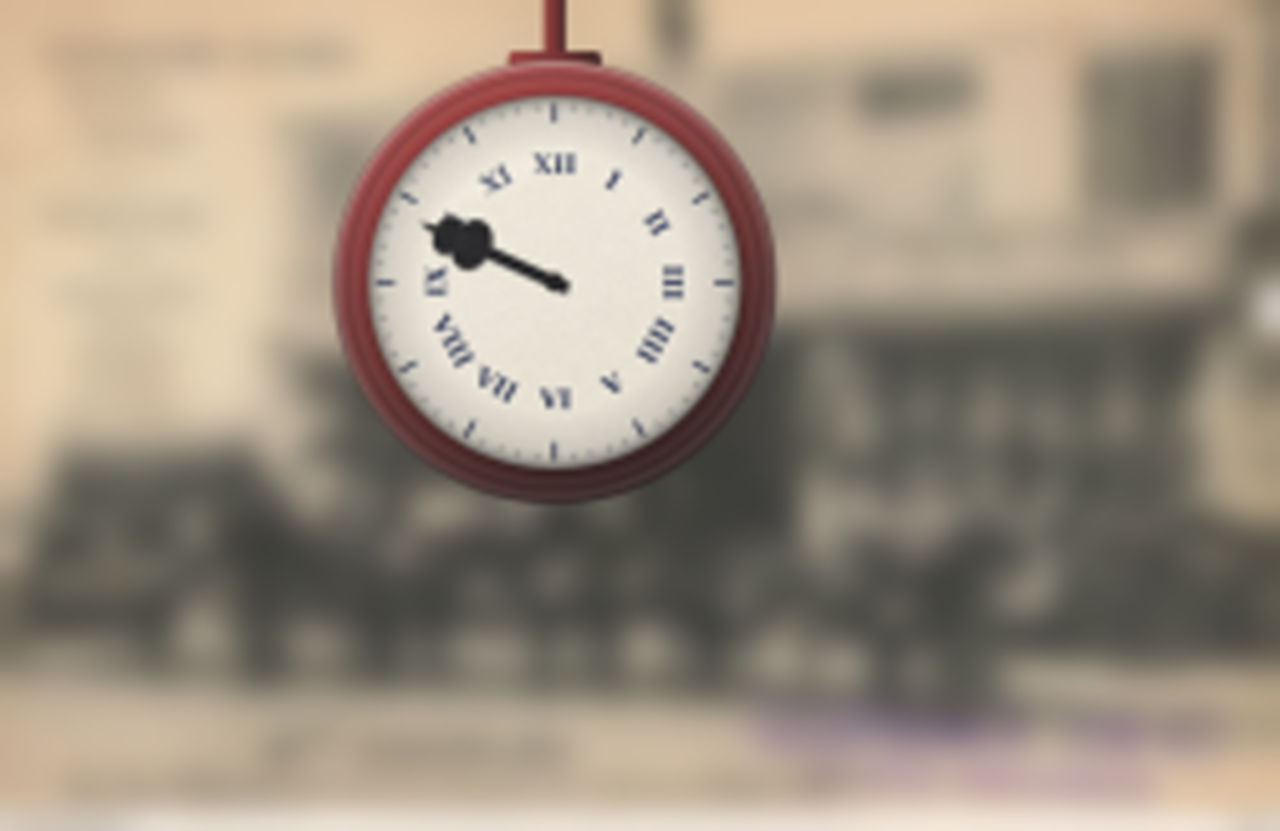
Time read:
9.49
